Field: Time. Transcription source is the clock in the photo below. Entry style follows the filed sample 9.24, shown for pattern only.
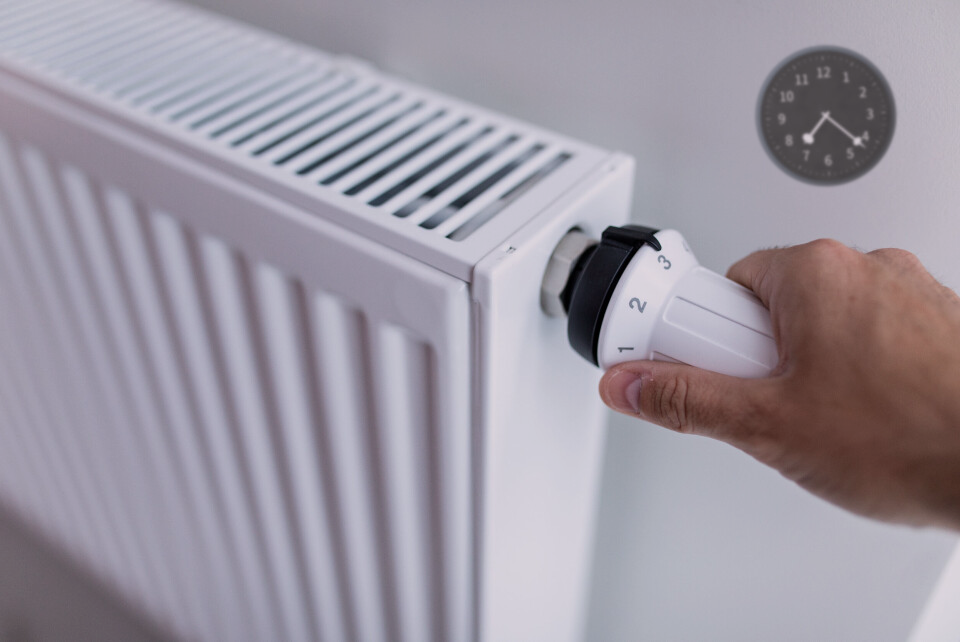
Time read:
7.22
